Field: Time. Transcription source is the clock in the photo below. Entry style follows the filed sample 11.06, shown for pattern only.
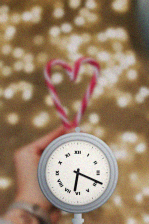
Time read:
6.19
